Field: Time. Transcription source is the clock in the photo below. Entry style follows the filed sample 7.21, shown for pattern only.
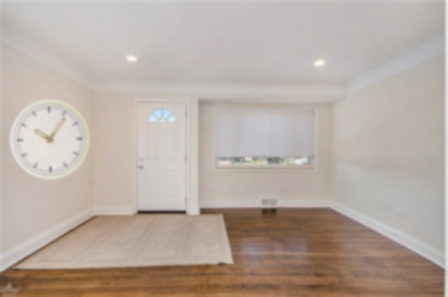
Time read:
10.06
